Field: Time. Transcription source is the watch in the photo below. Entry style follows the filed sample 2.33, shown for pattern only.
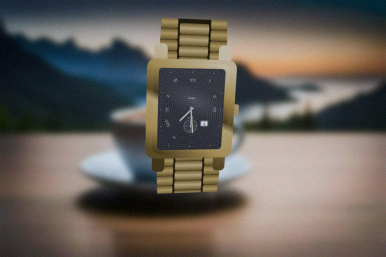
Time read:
7.29
